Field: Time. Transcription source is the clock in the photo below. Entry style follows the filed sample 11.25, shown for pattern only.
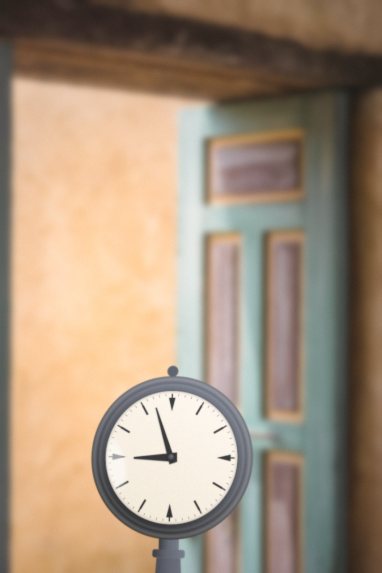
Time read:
8.57
